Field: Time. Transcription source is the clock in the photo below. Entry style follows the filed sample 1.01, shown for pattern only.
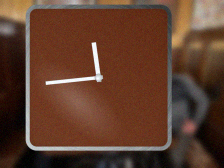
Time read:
11.44
